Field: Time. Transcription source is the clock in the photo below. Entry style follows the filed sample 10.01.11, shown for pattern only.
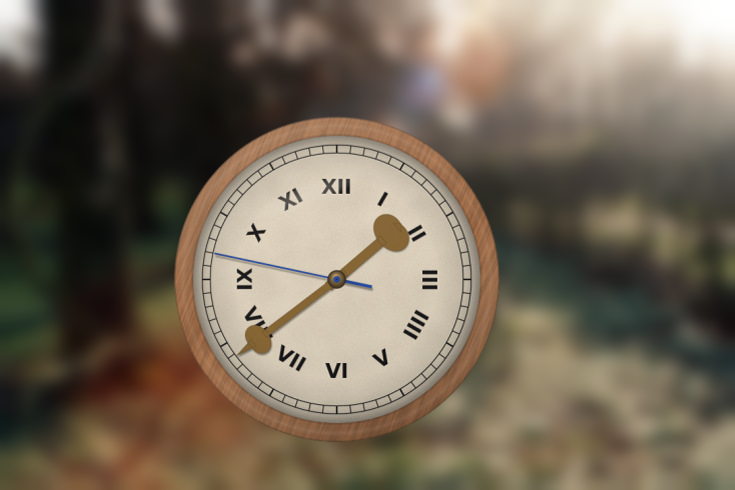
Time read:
1.38.47
